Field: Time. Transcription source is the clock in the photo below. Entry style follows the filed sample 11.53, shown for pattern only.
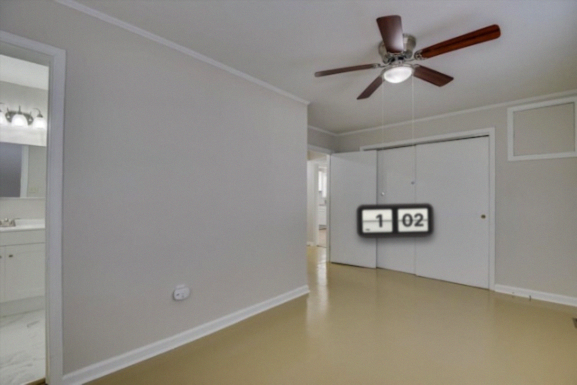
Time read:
1.02
